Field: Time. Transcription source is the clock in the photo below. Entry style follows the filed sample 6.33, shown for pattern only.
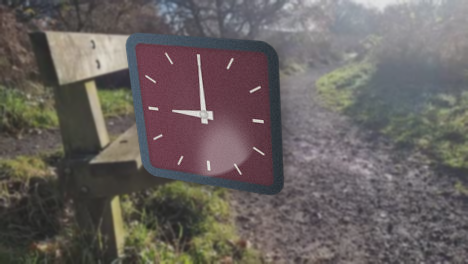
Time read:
9.00
